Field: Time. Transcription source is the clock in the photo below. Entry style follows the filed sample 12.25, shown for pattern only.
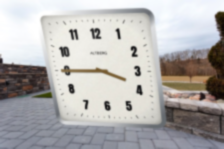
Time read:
3.45
